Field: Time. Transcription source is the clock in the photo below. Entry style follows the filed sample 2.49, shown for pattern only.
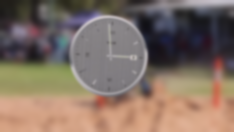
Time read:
2.59
